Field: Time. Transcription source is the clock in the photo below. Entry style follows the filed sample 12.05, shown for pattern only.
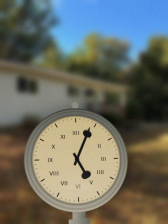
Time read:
5.04
